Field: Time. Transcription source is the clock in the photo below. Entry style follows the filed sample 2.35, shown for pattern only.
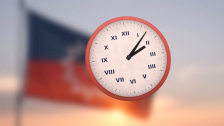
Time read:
2.07
